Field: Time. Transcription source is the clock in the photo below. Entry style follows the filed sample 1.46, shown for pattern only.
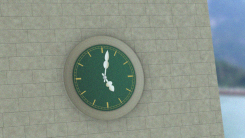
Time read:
5.02
